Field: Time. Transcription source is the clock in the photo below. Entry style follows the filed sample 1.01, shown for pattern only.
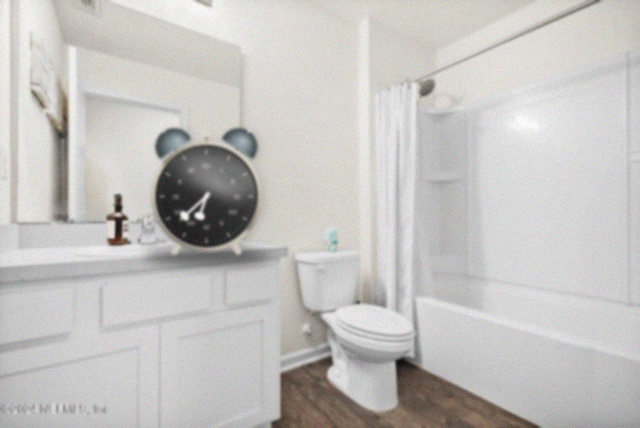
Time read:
6.38
